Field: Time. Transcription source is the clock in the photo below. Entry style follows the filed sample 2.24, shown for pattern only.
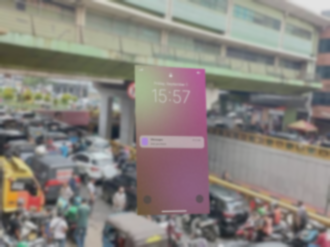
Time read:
15.57
